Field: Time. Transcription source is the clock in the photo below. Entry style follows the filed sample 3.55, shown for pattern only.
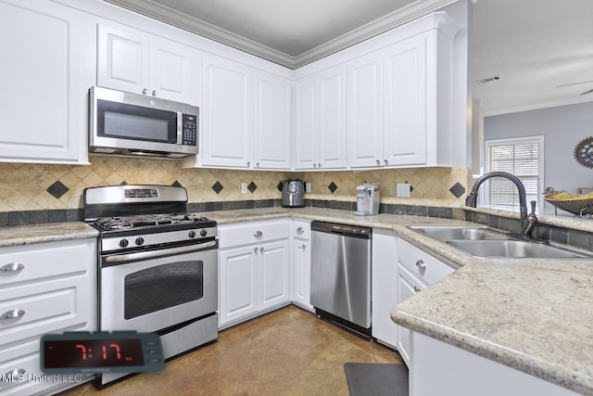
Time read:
7.17
